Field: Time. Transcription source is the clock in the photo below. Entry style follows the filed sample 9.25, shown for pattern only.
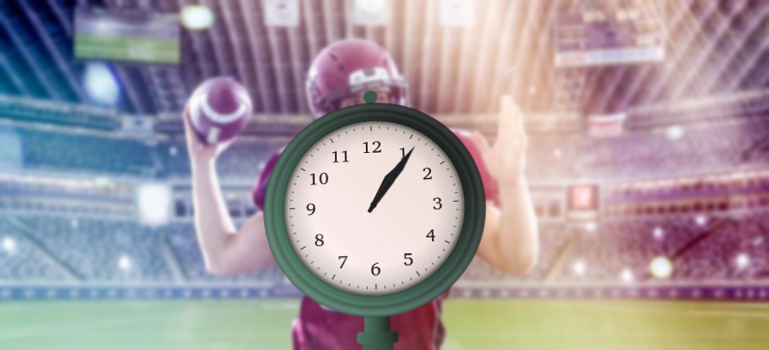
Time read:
1.06
